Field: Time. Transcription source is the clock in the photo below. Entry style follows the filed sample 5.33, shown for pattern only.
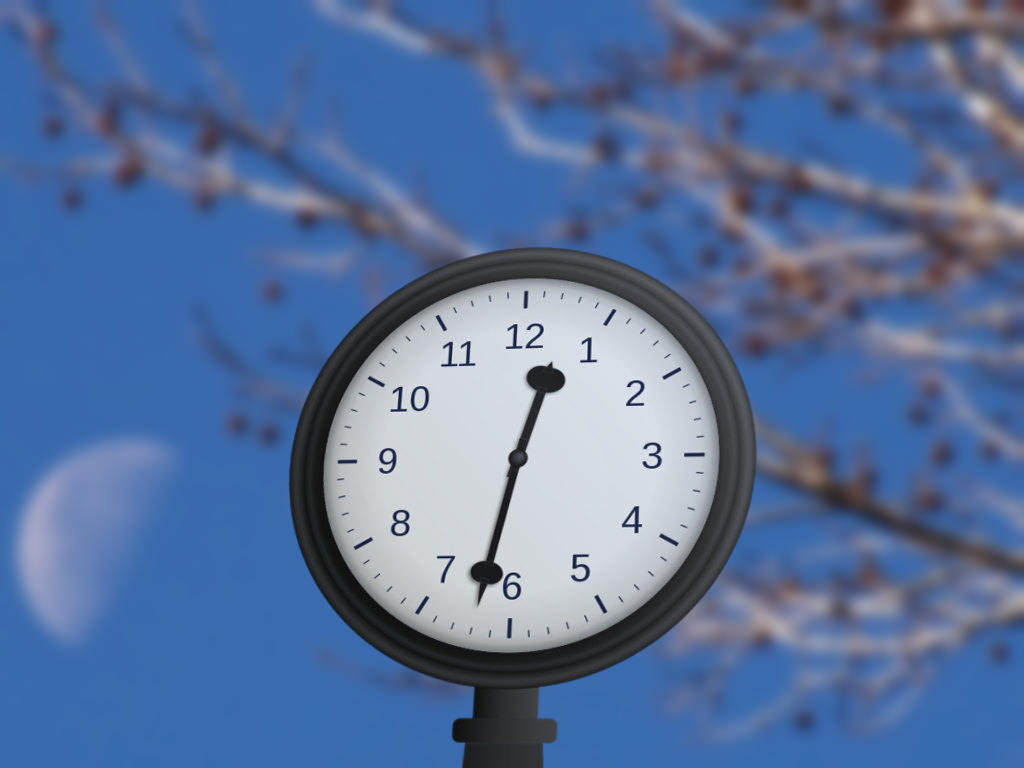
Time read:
12.32
